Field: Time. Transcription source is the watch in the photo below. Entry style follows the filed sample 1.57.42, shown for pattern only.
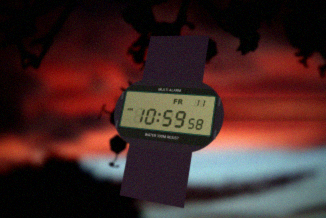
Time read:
10.59.58
